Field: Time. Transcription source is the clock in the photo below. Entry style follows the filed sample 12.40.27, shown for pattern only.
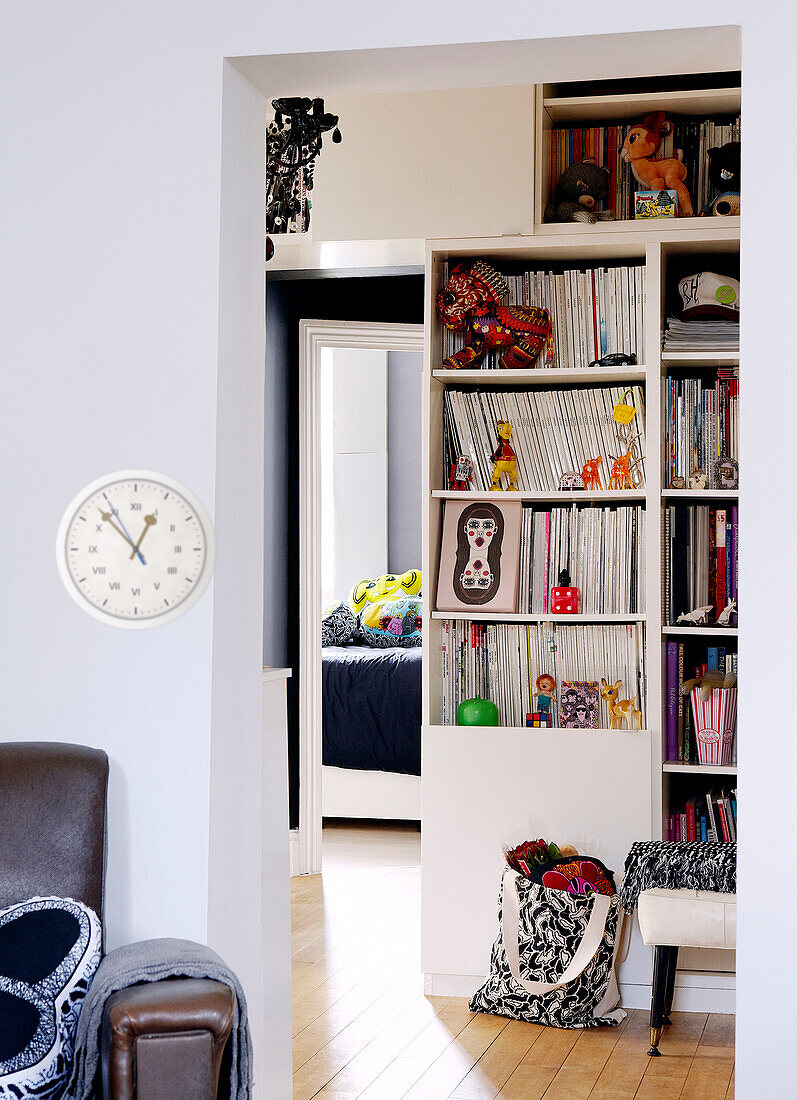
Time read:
12.52.55
